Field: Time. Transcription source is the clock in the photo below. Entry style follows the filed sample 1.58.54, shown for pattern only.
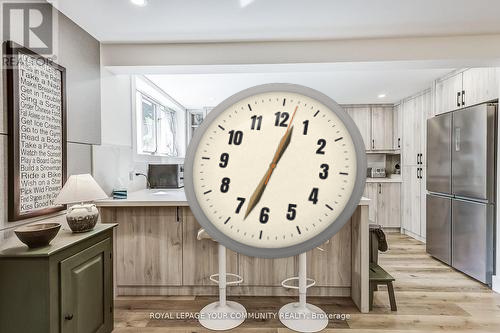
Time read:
12.33.02
